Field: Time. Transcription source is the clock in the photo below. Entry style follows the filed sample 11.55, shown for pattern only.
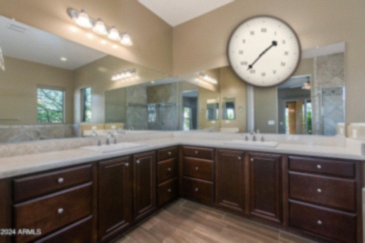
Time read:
1.37
